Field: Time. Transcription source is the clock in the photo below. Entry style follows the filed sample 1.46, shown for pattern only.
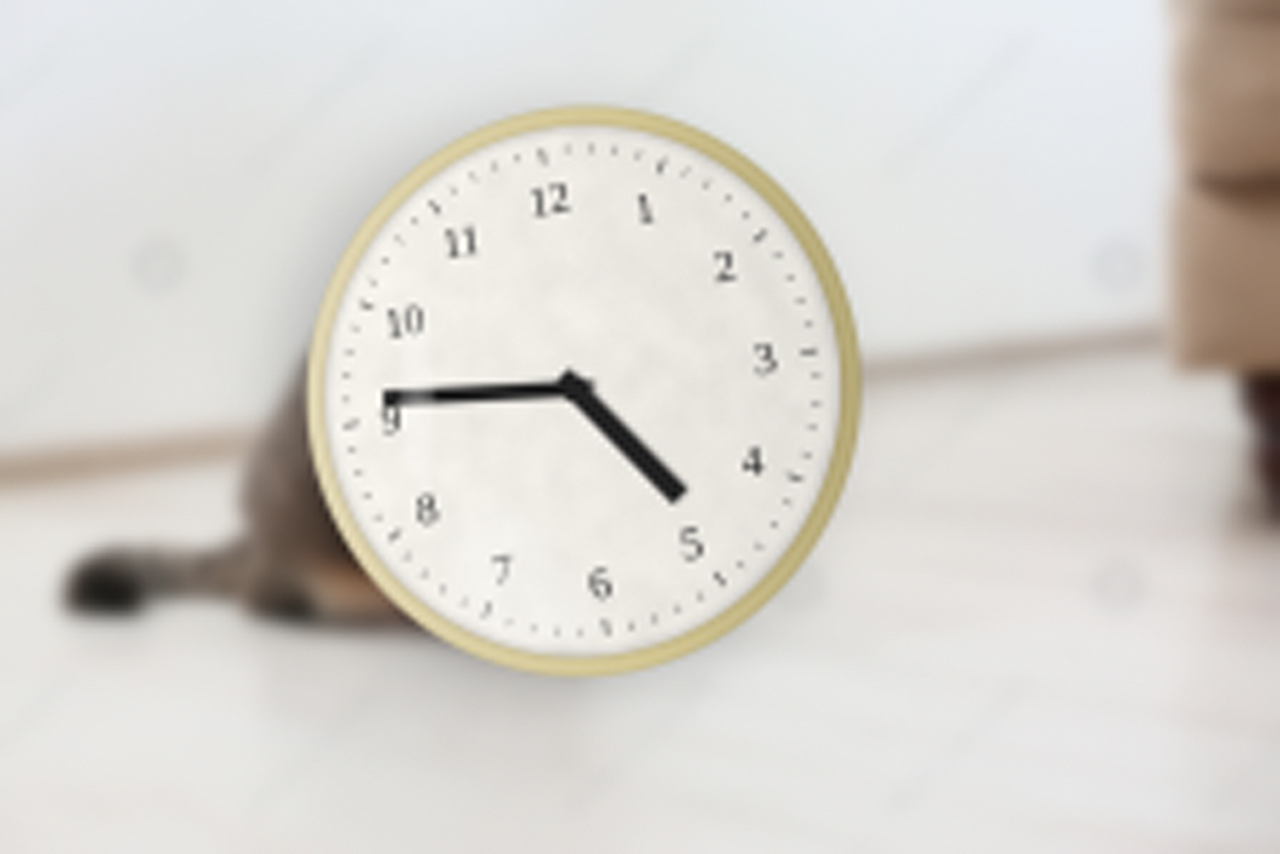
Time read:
4.46
